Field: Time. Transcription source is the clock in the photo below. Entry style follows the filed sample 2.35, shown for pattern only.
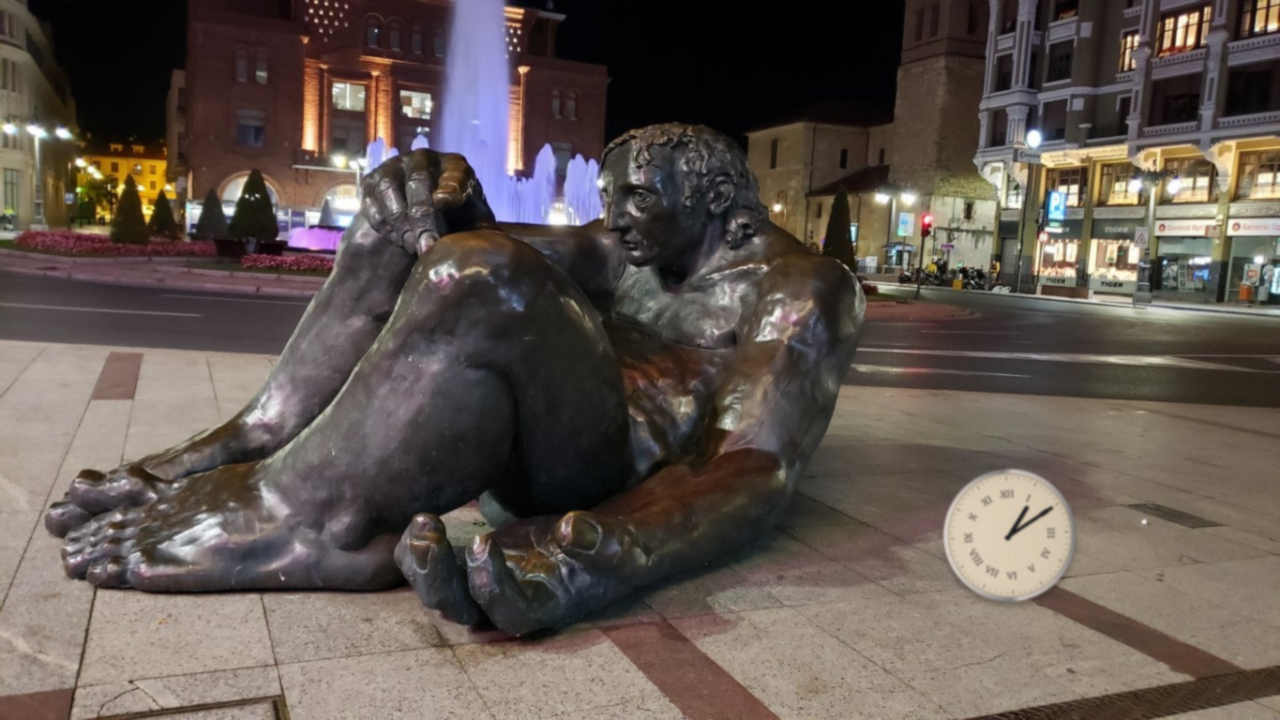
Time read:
1.10
